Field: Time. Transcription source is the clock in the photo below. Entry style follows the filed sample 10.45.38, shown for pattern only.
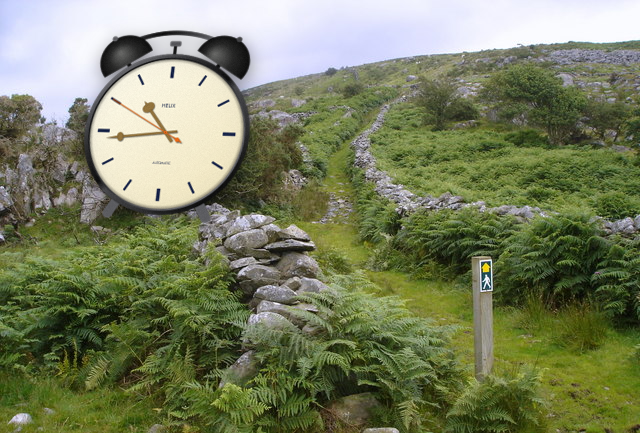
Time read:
10.43.50
